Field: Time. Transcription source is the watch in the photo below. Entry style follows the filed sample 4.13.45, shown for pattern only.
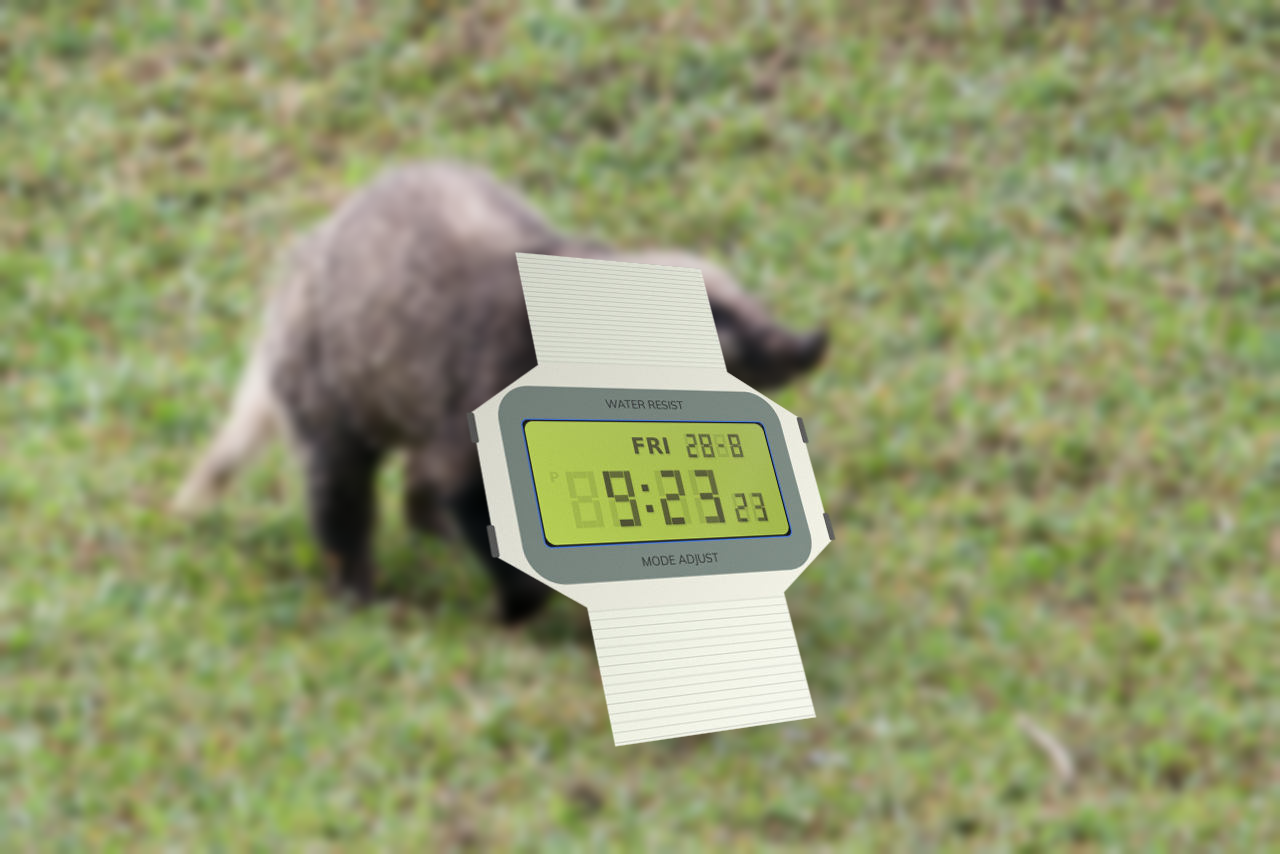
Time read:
9.23.23
